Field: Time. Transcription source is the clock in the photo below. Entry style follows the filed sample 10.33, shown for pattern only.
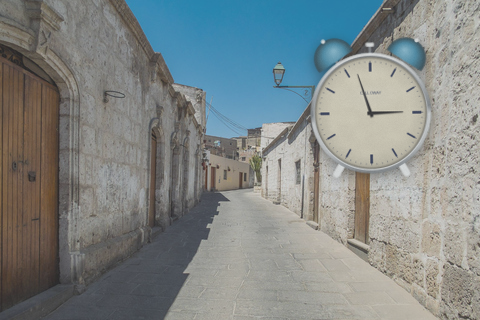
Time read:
2.57
